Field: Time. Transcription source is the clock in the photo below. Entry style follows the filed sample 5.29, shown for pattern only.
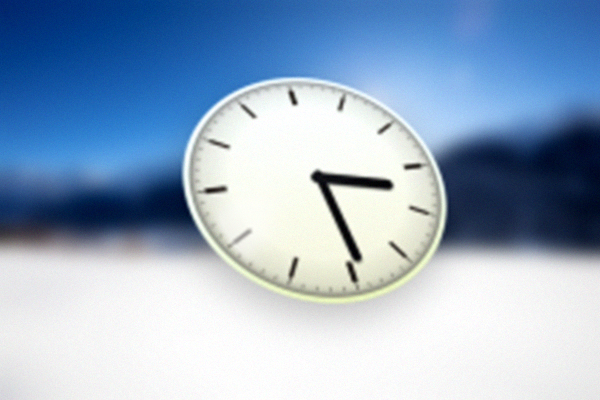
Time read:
3.29
